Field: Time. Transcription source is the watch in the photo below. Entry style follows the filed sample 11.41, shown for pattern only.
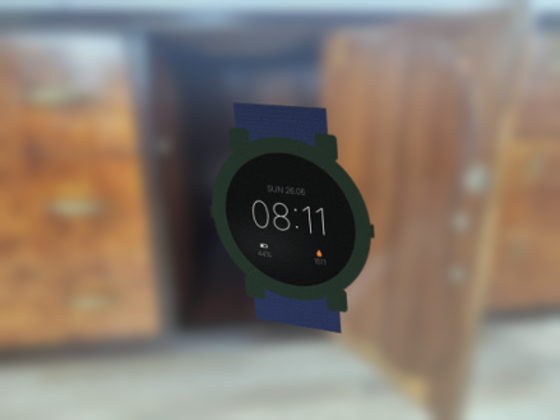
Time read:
8.11
